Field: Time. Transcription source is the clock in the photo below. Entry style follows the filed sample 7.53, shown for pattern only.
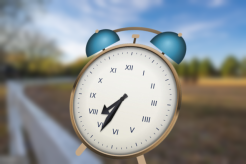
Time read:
7.34
